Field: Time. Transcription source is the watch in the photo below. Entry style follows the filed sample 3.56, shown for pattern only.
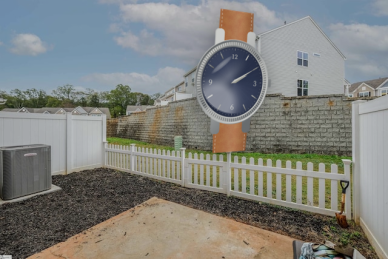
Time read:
2.10
